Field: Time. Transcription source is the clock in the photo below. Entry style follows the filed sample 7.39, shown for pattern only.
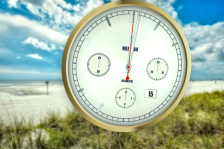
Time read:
12.01
